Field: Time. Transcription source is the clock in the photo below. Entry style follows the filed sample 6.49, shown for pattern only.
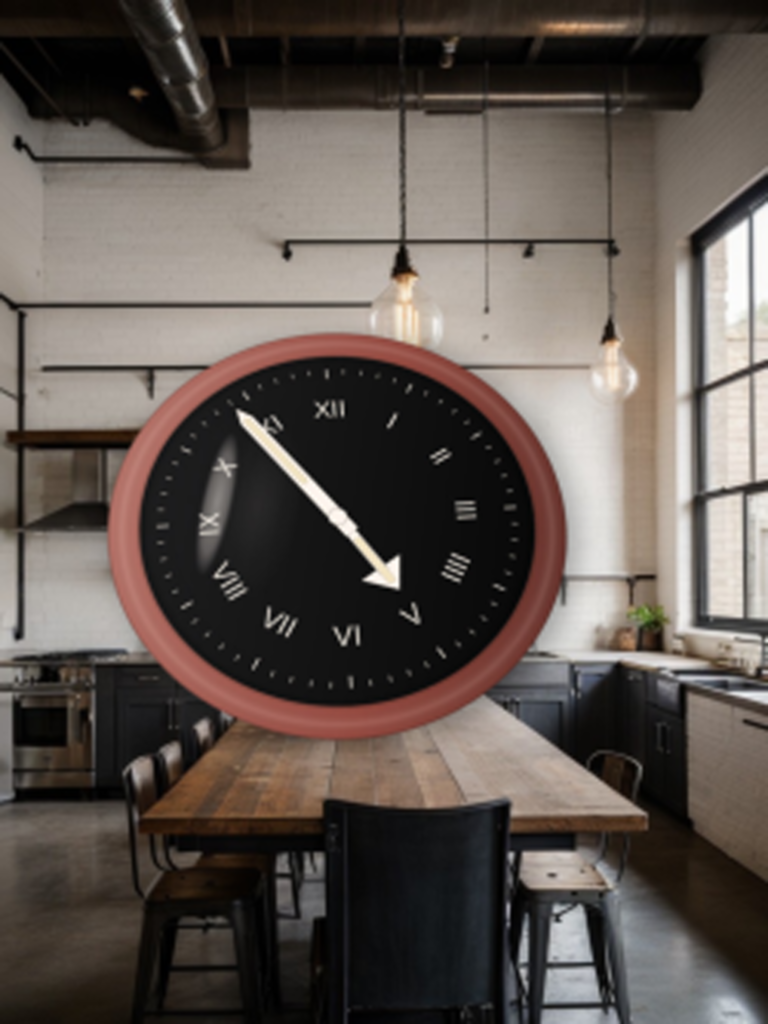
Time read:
4.54
